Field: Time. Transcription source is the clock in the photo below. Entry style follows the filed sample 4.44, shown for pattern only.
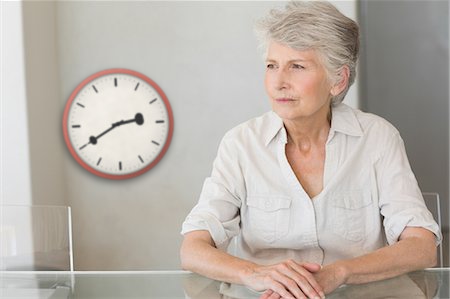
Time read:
2.40
